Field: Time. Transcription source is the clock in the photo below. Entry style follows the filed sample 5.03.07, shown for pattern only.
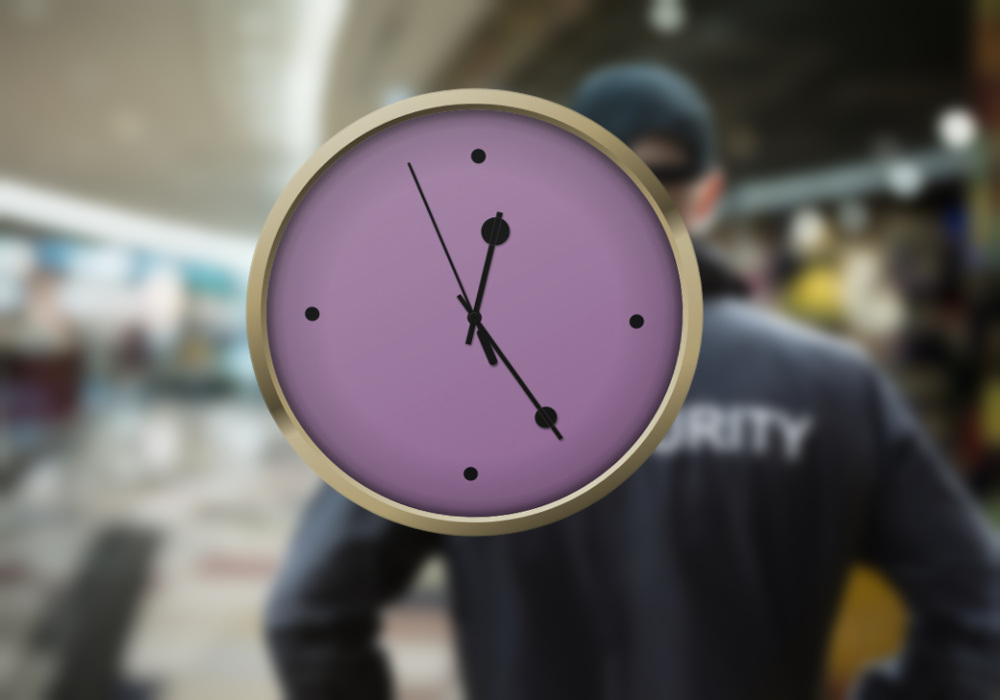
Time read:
12.23.56
